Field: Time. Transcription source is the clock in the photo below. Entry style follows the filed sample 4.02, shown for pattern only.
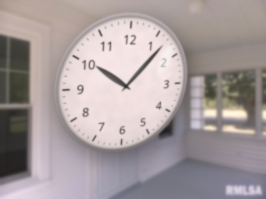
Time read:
10.07
